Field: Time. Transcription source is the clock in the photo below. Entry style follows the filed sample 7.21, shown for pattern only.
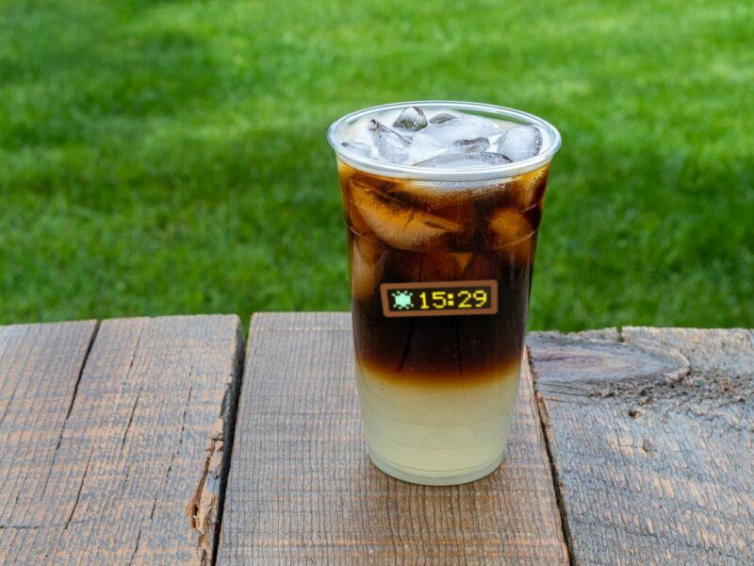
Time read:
15.29
